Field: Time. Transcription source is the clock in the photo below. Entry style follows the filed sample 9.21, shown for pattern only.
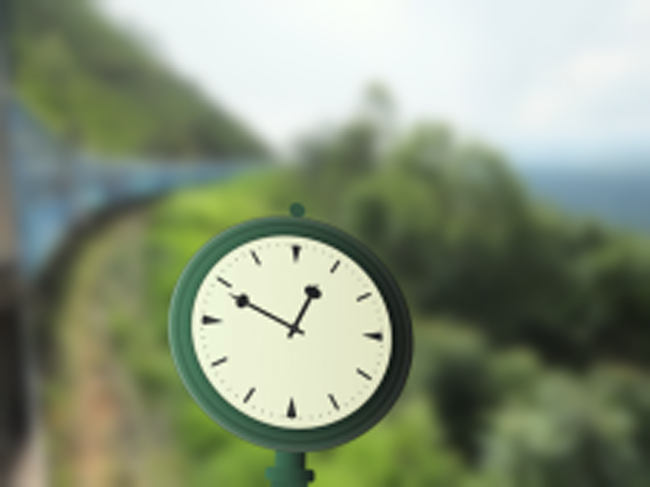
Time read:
12.49
